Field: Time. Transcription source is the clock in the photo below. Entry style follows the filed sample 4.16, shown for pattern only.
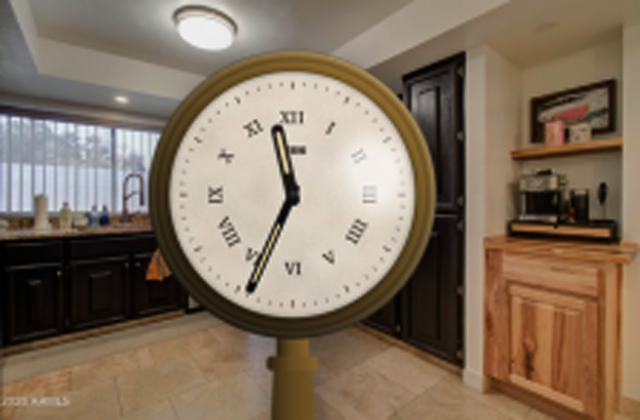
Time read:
11.34
